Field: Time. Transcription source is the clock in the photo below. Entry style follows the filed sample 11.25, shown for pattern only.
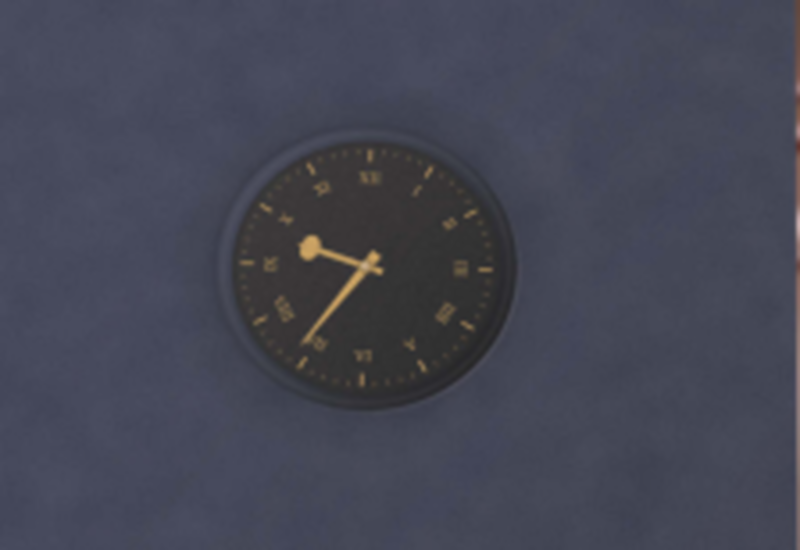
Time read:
9.36
